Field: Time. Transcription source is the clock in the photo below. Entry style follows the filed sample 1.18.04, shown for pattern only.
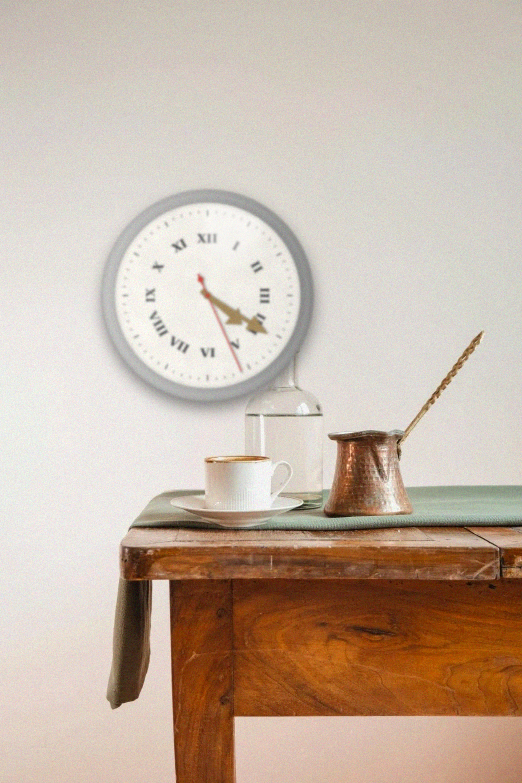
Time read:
4.20.26
